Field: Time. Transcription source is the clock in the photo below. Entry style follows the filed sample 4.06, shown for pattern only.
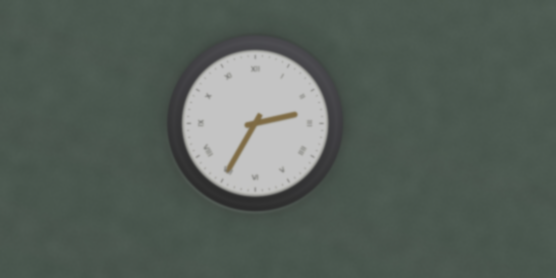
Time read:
2.35
